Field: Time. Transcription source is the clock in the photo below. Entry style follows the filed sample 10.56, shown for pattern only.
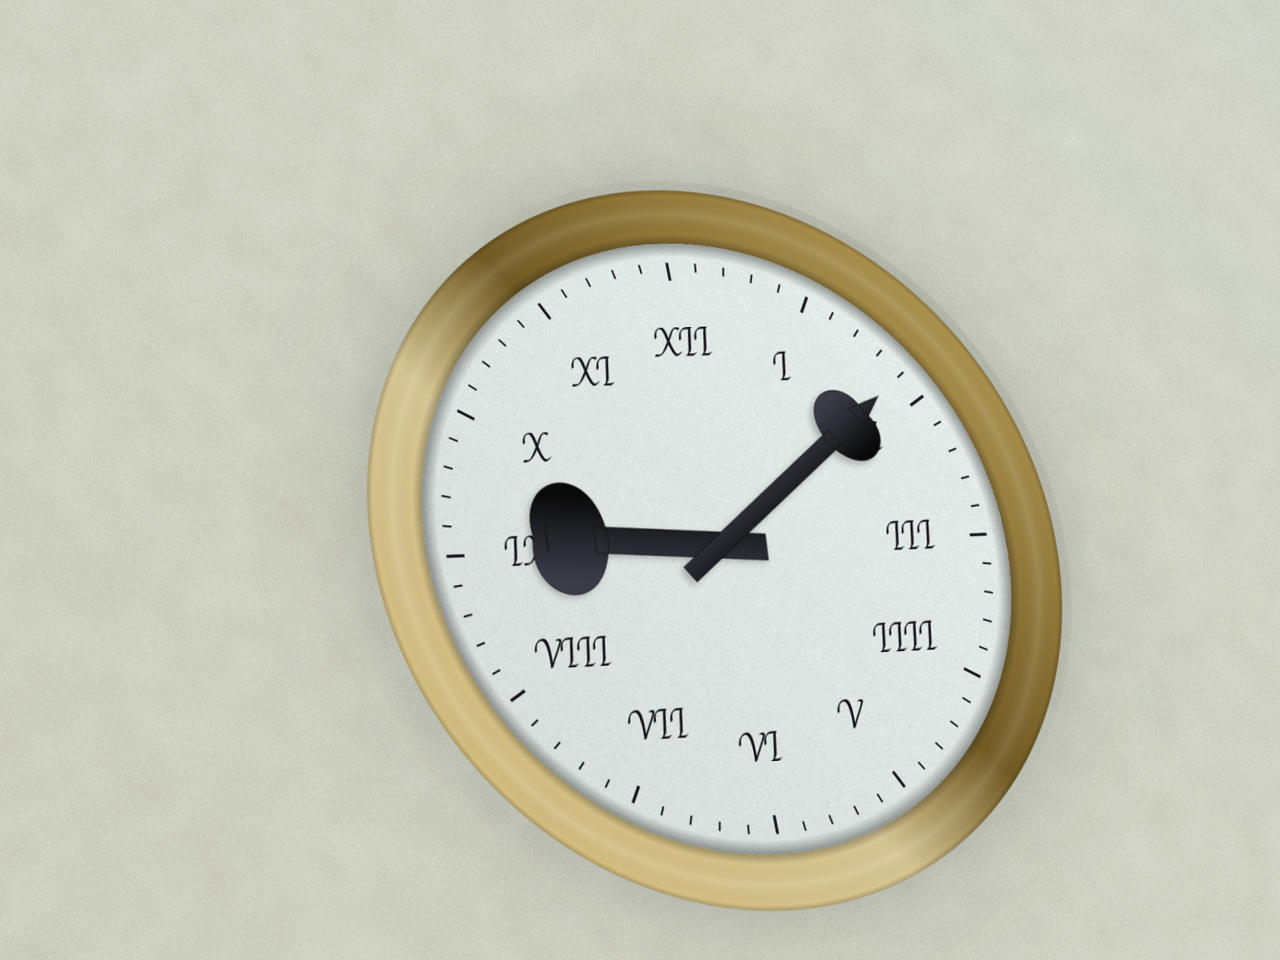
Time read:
9.09
